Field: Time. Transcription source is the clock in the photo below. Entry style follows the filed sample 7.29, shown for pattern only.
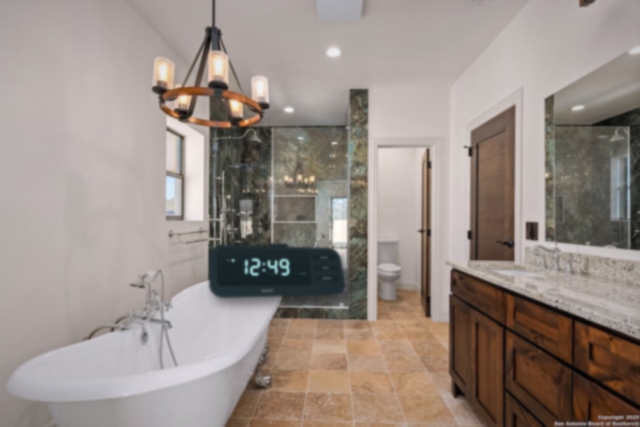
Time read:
12.49
